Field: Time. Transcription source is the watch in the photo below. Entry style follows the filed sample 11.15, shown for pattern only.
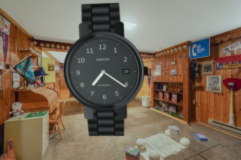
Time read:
7.21
